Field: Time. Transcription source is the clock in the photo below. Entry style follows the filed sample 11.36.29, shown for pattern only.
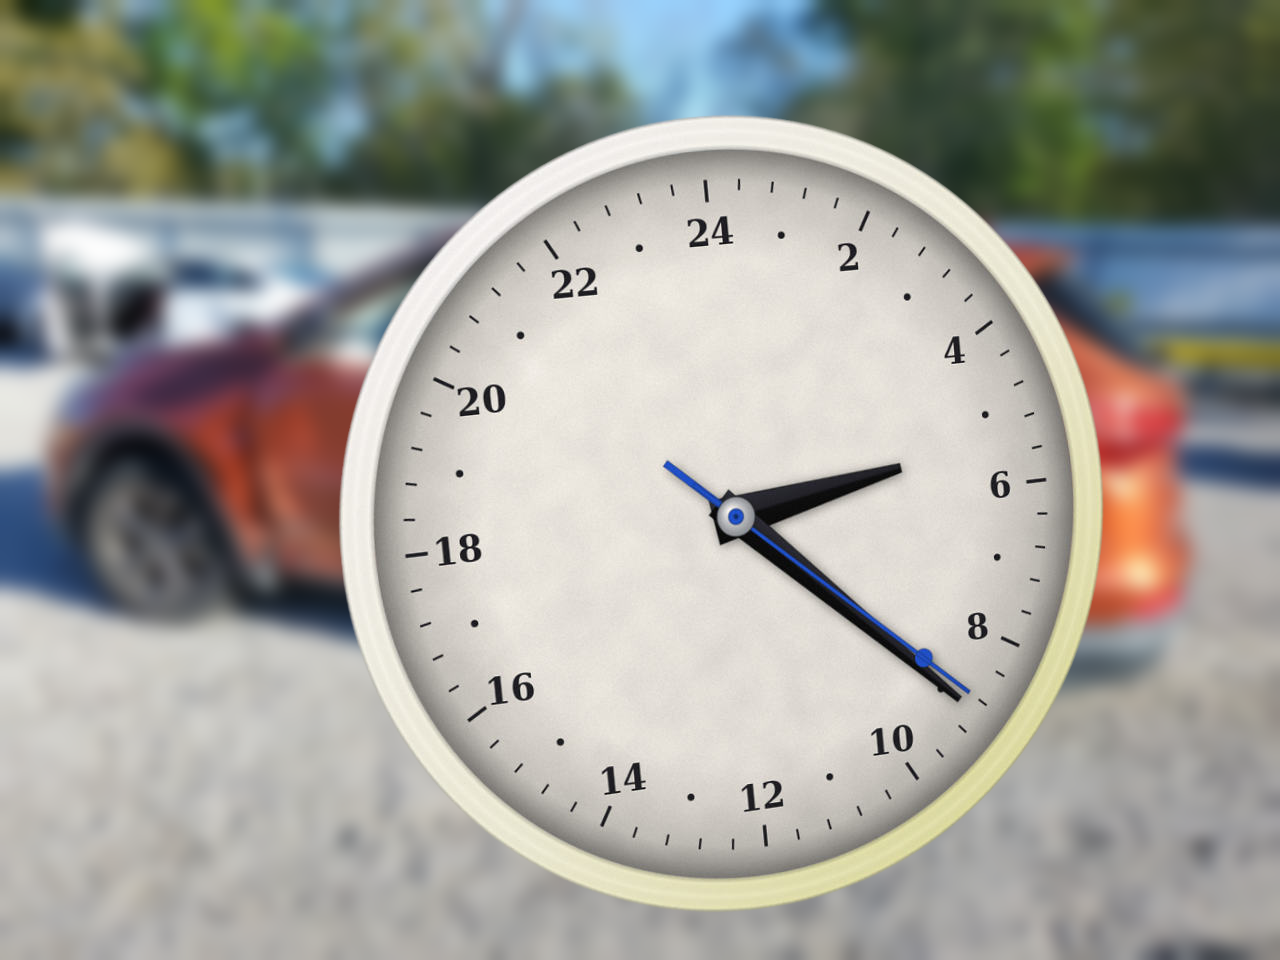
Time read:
5.22.22
